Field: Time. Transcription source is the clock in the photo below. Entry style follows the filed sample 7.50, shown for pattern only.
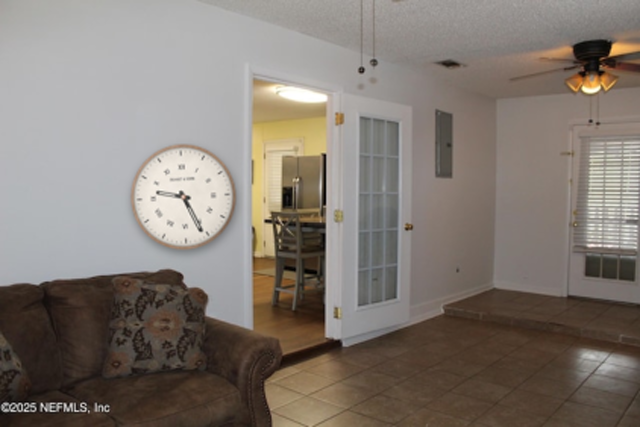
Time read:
9.26
